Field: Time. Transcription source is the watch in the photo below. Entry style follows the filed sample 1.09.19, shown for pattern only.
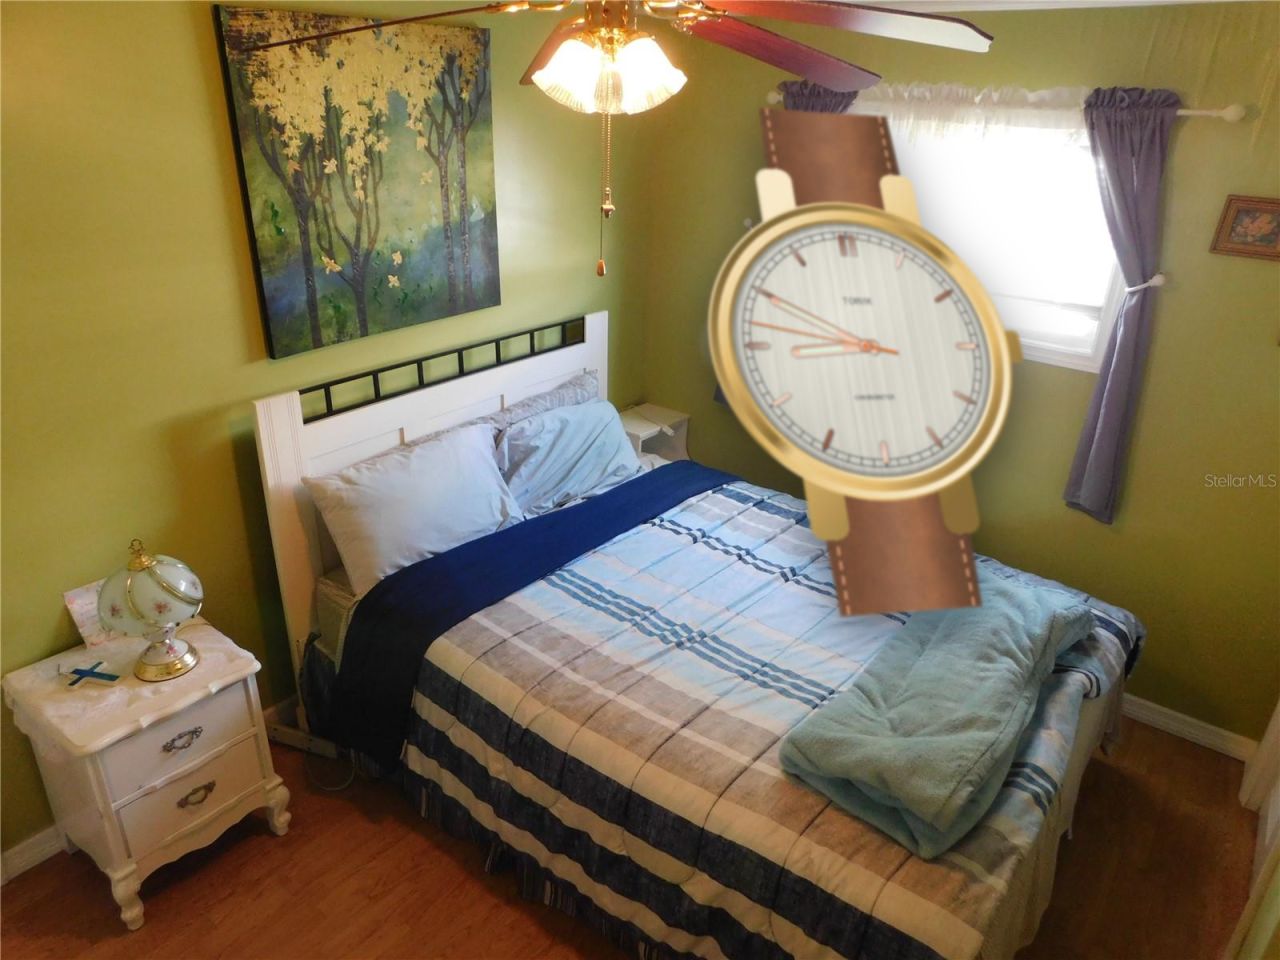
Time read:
8.49.47
